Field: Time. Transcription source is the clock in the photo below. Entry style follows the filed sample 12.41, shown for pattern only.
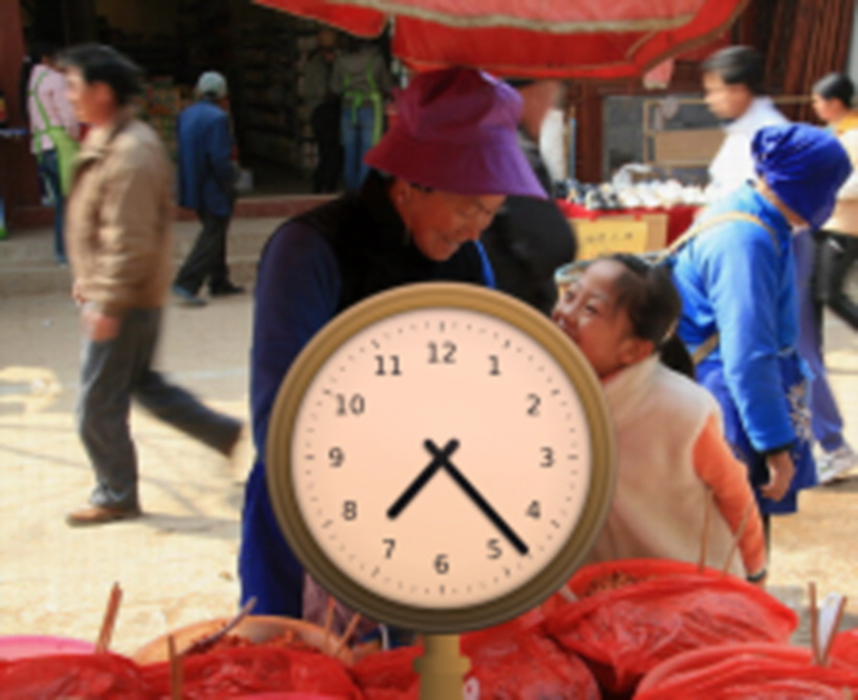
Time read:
7.23
